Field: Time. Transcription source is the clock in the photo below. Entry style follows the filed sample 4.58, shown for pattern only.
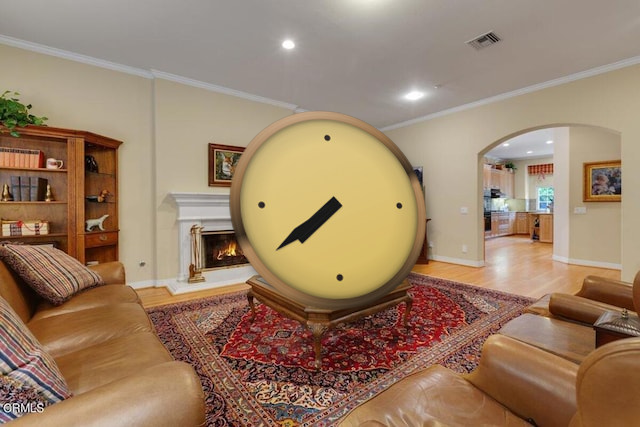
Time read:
7.39
